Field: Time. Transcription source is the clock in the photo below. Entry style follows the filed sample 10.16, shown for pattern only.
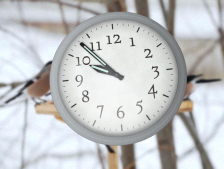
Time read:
9.53
